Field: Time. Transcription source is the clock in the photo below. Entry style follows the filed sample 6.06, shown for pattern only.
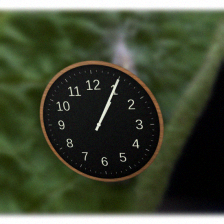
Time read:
1.05
